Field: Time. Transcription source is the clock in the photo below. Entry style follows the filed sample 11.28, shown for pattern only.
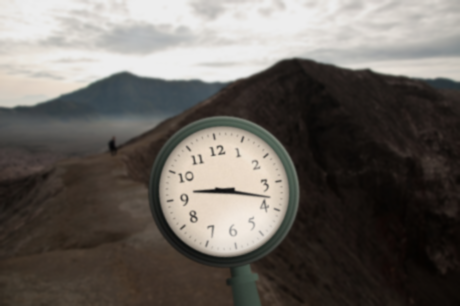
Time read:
9.18
